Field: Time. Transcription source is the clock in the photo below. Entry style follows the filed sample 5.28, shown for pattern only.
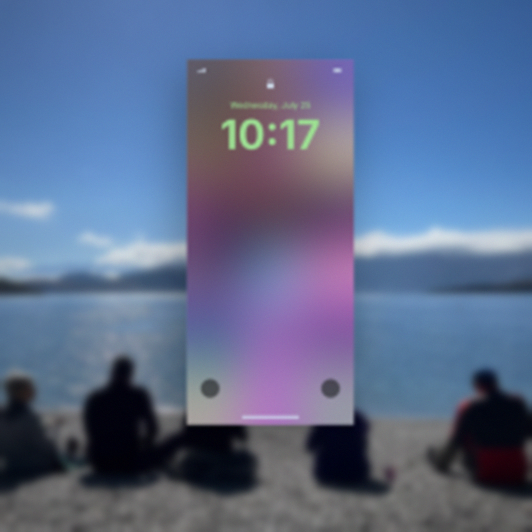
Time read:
10.17
